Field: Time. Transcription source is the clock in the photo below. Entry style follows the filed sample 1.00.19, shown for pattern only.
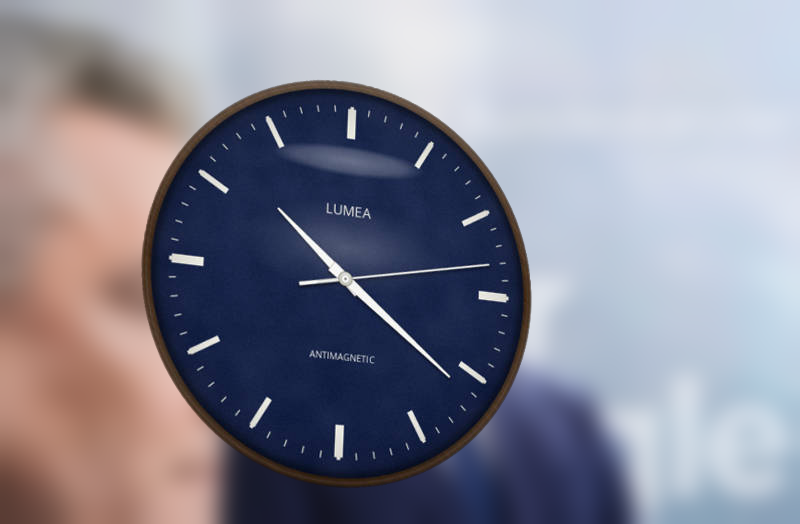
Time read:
10.21.13
